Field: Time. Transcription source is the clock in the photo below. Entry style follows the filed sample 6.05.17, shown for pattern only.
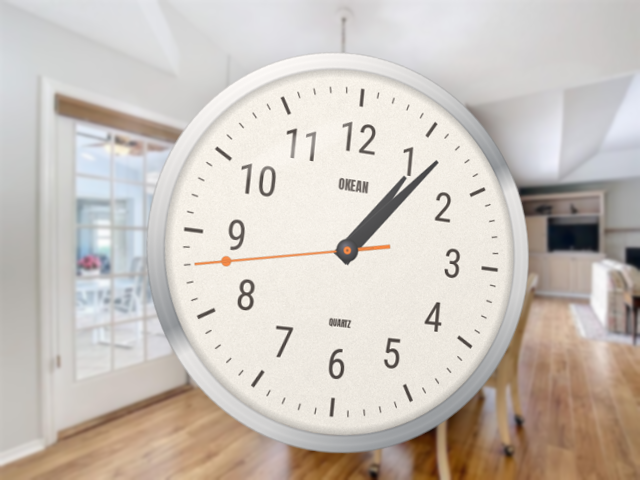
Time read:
1.06.43
